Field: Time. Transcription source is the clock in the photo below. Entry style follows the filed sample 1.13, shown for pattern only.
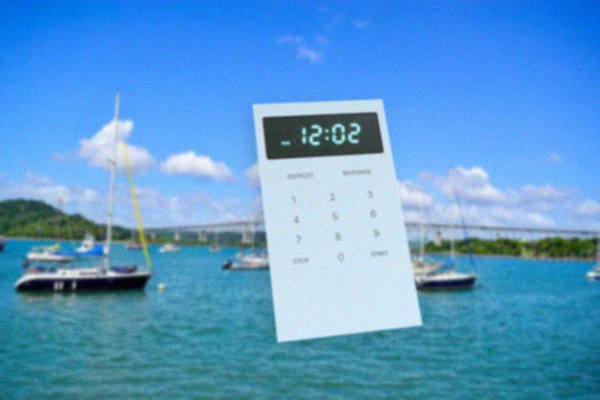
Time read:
12.02
